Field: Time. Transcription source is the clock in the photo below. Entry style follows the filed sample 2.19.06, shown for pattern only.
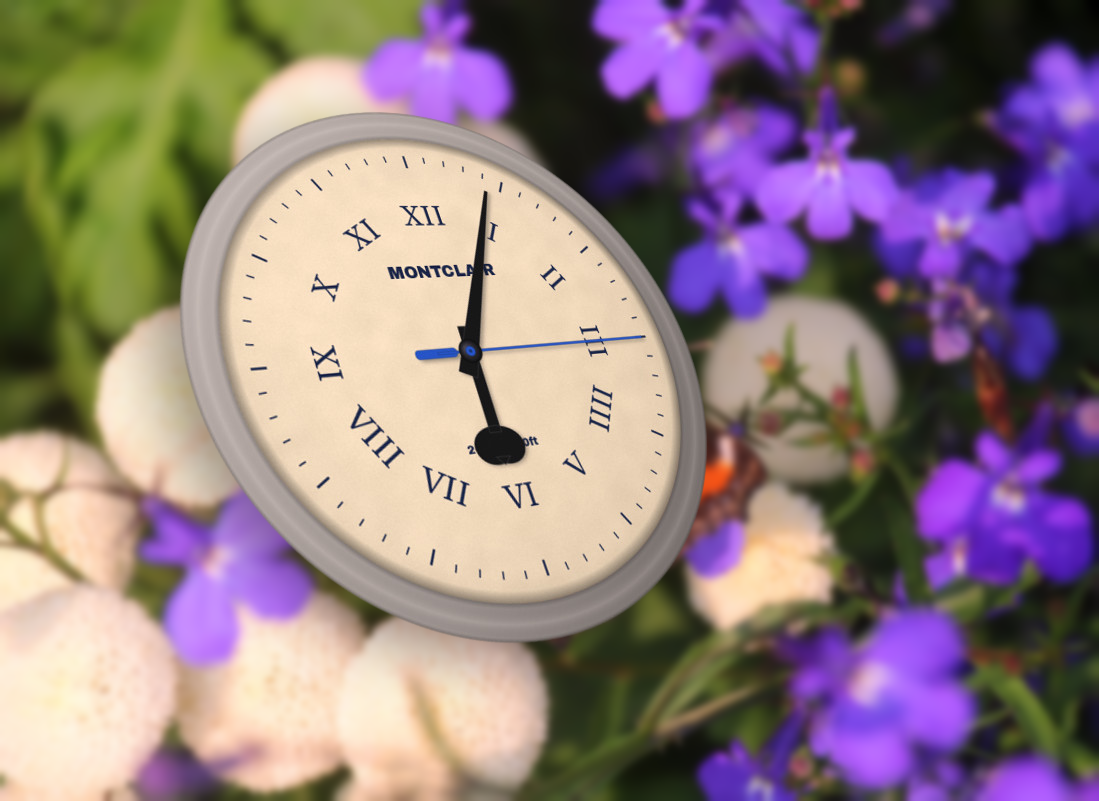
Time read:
6.04.15
